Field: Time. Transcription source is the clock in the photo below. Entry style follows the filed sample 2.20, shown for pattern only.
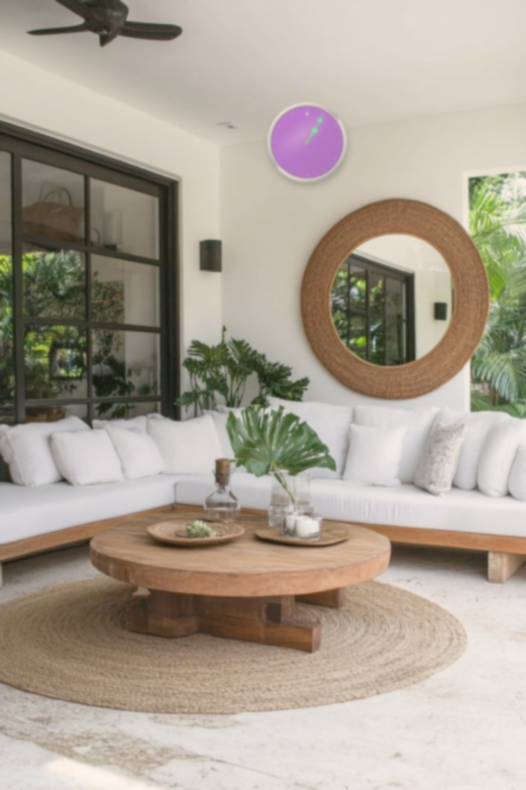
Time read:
1.05
